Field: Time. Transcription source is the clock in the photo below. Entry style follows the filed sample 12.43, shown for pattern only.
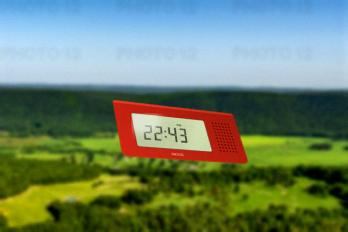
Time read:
22.43
